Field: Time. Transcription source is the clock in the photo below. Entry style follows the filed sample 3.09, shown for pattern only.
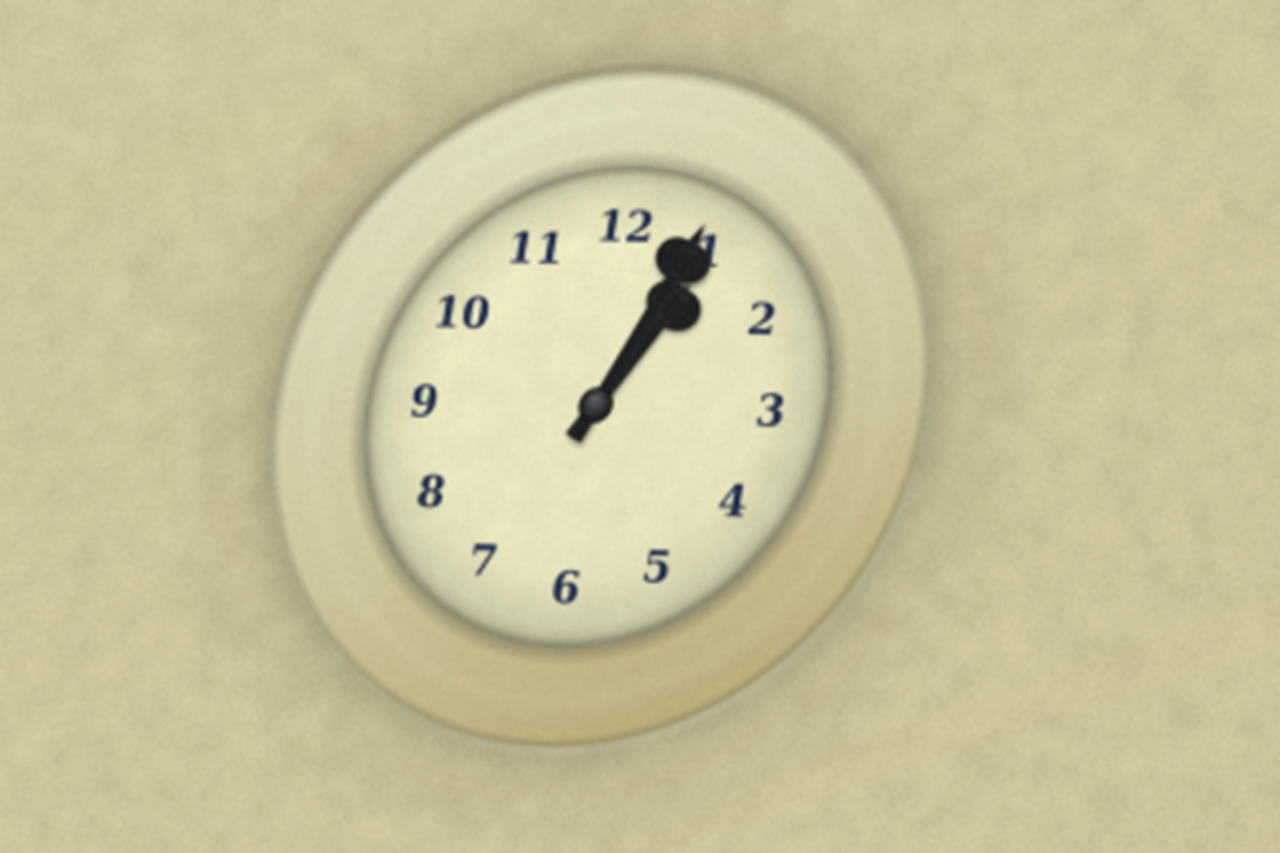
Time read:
1.04
